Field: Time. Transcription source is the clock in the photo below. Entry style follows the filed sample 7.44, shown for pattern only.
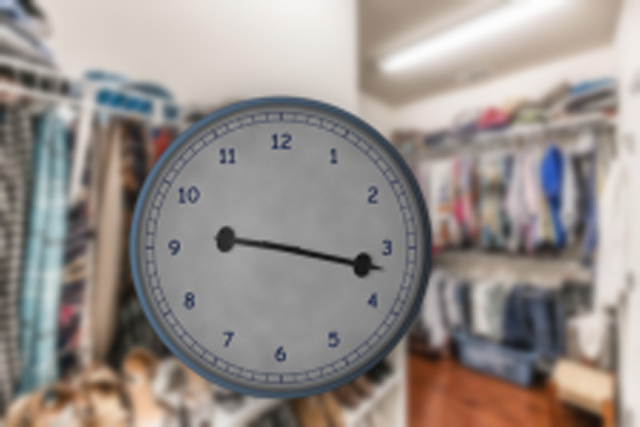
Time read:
9.17
